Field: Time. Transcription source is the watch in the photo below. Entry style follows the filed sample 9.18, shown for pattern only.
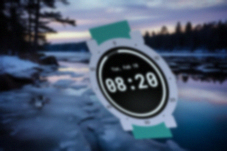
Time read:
8.20
